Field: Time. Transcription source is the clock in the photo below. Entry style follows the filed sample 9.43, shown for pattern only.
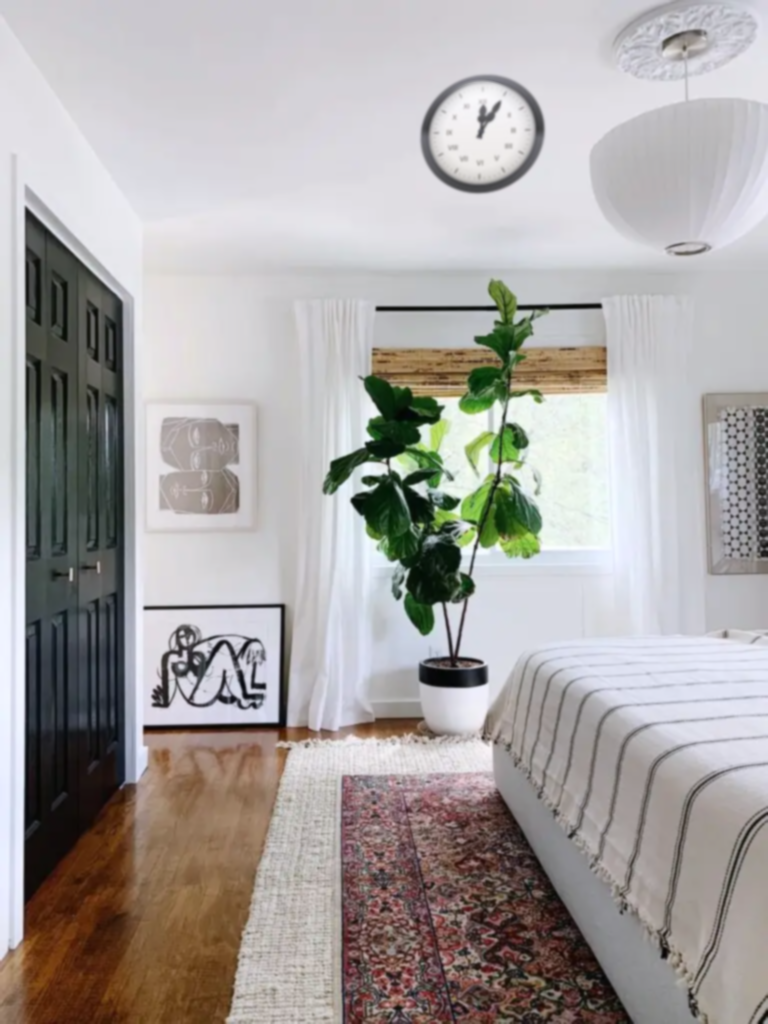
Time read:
12.05
